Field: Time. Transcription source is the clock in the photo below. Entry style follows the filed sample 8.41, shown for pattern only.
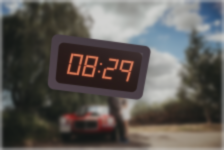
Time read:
8.29
